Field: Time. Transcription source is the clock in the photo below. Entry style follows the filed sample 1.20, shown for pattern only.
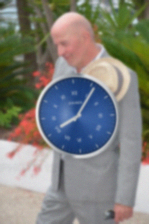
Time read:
8.06
